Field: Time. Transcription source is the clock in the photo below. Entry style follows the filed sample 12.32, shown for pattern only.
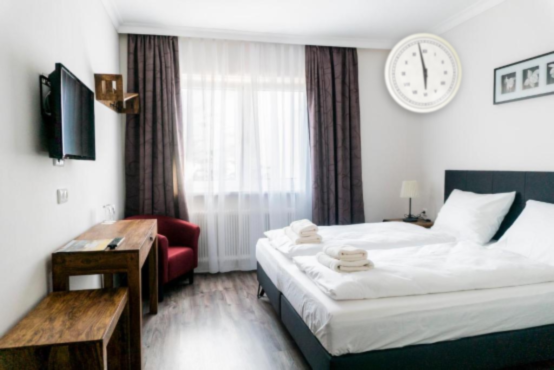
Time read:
5.58
